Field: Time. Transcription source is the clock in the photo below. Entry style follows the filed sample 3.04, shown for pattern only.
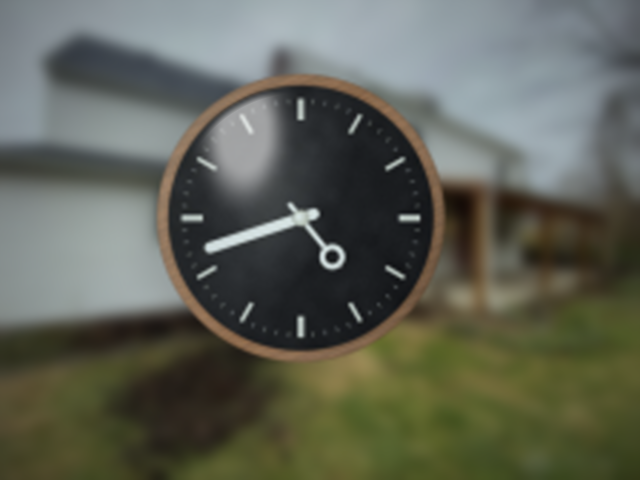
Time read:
4.42
